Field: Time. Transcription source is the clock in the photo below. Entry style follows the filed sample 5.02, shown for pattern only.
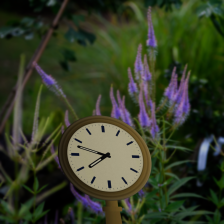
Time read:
7.48
